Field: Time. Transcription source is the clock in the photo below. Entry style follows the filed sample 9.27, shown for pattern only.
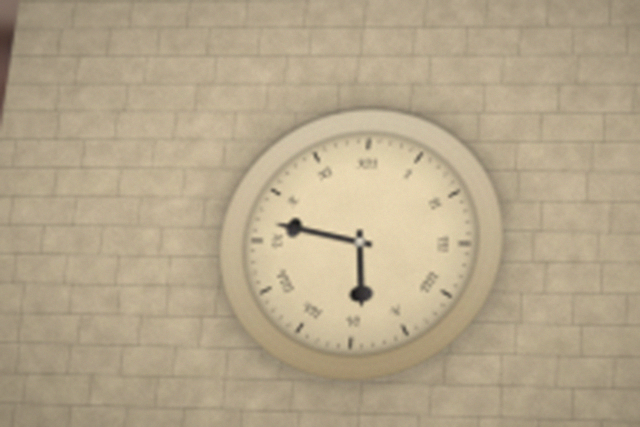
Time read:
5.47
